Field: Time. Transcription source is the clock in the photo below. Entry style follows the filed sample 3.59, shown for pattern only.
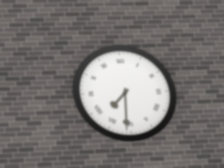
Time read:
7.31
